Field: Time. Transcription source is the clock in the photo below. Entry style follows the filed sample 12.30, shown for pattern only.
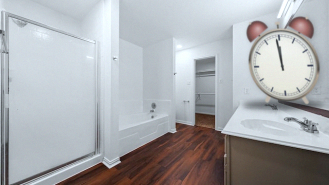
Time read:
11.59
